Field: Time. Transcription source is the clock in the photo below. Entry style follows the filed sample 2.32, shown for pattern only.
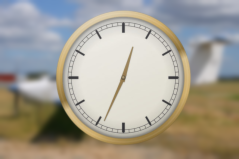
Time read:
12.34
